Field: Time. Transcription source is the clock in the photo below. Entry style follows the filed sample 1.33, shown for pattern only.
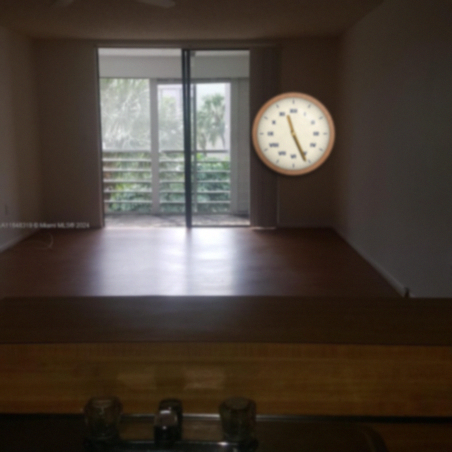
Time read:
11.26
